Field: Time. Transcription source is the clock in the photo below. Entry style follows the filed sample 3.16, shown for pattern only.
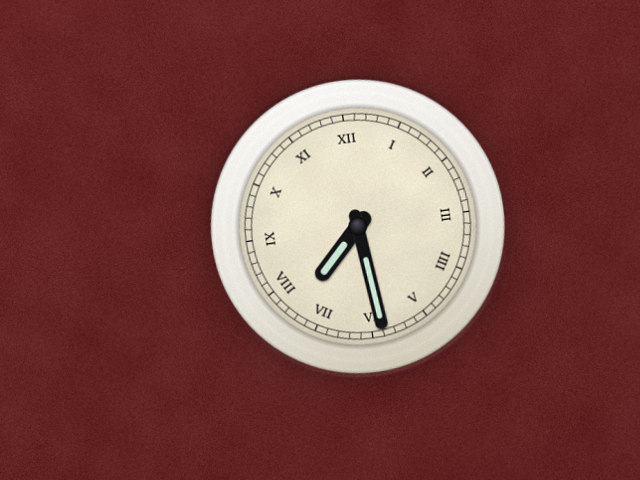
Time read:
7.29
